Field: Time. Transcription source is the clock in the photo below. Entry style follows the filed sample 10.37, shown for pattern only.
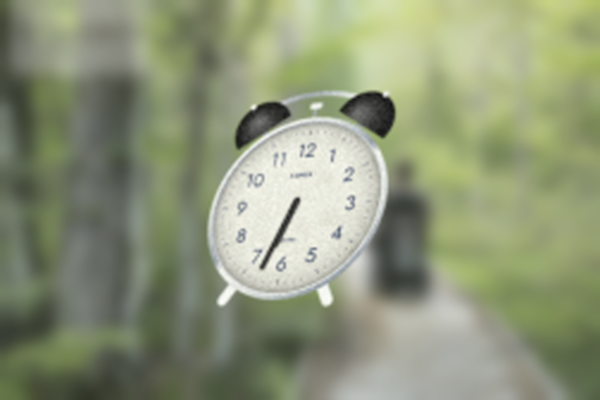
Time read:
6.33
